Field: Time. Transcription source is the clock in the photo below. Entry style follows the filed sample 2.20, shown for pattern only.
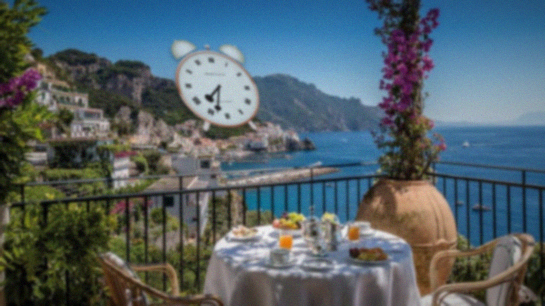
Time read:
7.33
